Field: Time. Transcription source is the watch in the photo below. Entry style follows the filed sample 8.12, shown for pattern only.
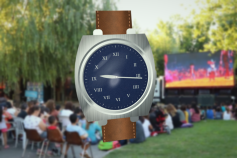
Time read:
9.16
